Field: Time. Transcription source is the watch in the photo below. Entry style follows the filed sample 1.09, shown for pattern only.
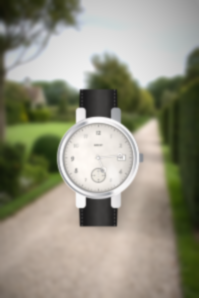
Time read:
5.14
